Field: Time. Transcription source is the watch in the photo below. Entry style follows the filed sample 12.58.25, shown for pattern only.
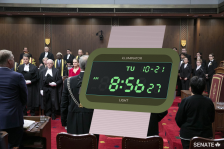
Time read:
8.56.27
